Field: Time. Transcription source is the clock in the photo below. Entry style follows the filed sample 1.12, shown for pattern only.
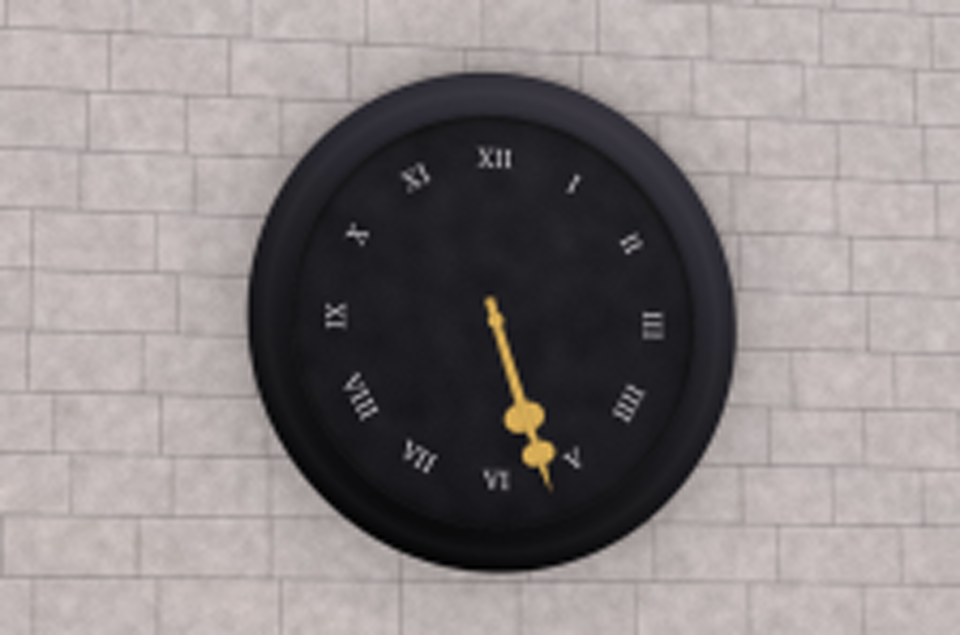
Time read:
5.27
